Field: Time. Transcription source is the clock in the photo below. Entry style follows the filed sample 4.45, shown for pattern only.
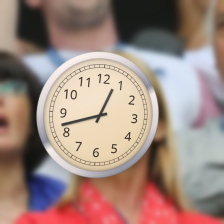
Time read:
12.42
